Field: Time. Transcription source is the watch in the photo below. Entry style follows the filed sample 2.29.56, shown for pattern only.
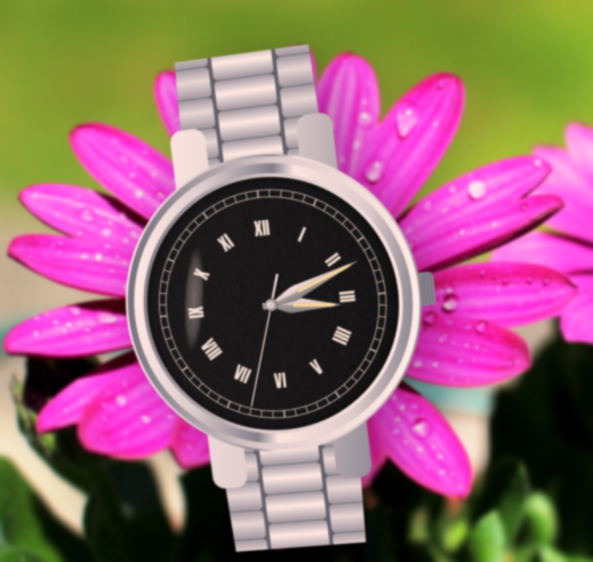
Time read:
3.11.33
